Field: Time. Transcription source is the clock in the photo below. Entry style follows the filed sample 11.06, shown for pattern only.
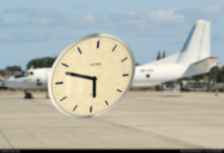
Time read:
5.48
